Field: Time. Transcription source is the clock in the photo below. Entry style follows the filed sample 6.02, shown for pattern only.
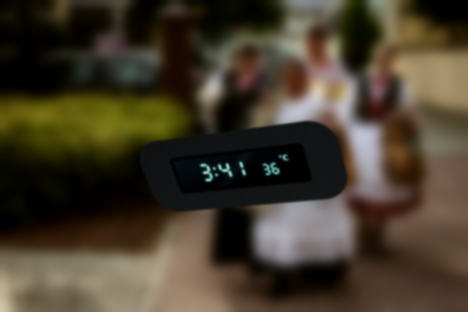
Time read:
3.41
